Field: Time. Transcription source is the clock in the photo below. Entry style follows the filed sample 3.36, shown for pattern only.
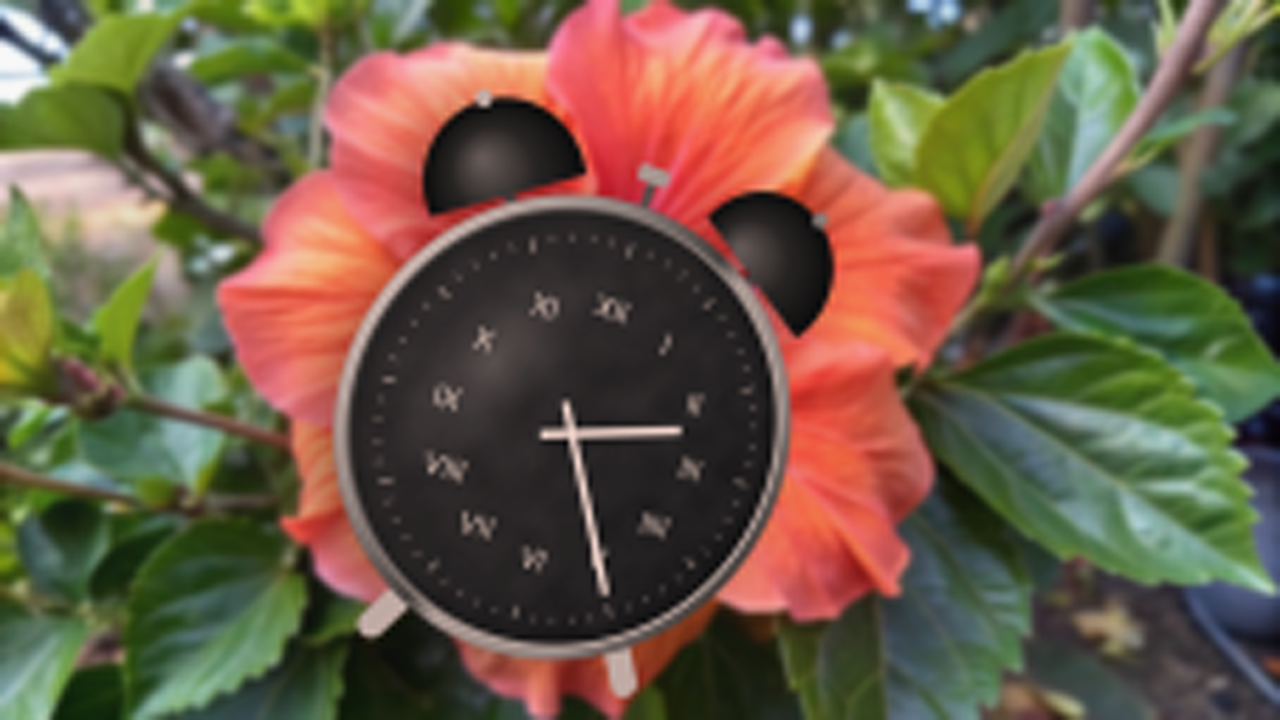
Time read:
2.25
